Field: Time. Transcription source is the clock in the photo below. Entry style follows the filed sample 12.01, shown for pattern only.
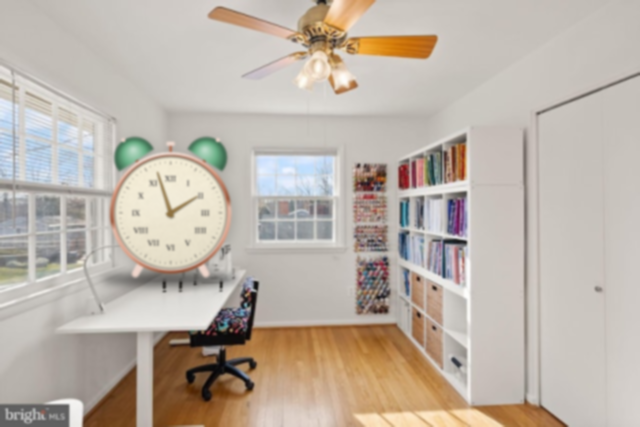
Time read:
1.57
